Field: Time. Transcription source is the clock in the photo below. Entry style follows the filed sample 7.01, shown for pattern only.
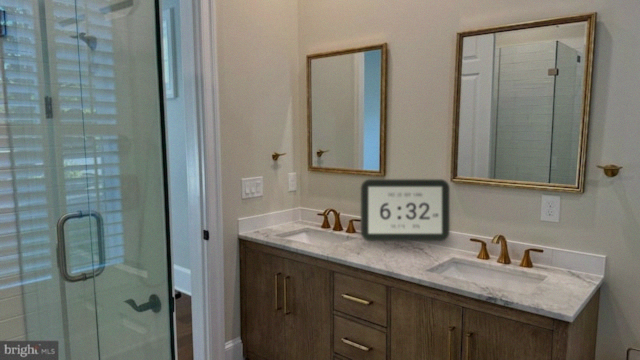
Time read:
6.32
